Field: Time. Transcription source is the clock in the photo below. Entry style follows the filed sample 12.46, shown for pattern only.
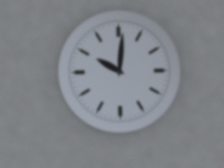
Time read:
10.01
